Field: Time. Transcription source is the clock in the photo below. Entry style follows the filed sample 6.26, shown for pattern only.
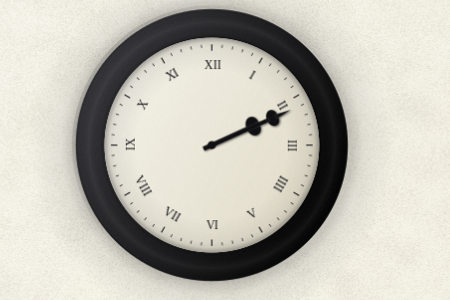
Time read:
2.11
